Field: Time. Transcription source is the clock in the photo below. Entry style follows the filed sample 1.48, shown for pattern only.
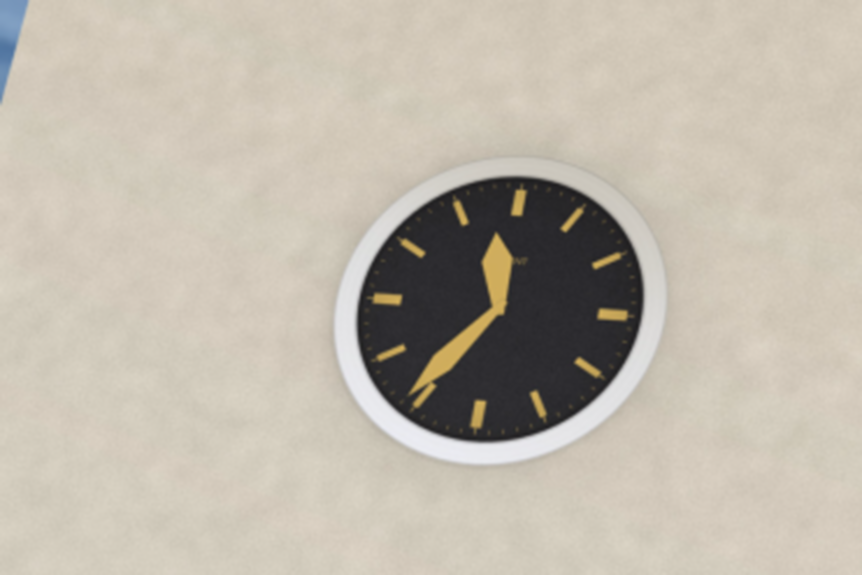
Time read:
11.36
